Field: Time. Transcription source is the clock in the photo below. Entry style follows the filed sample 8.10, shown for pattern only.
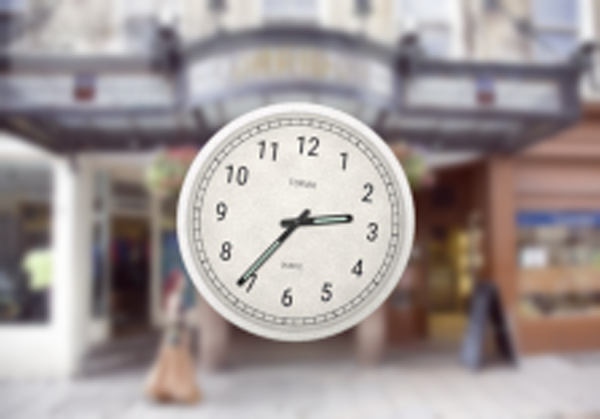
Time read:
2.36
